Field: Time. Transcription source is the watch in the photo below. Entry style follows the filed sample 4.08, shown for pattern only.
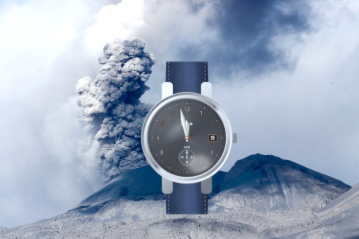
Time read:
11.58
